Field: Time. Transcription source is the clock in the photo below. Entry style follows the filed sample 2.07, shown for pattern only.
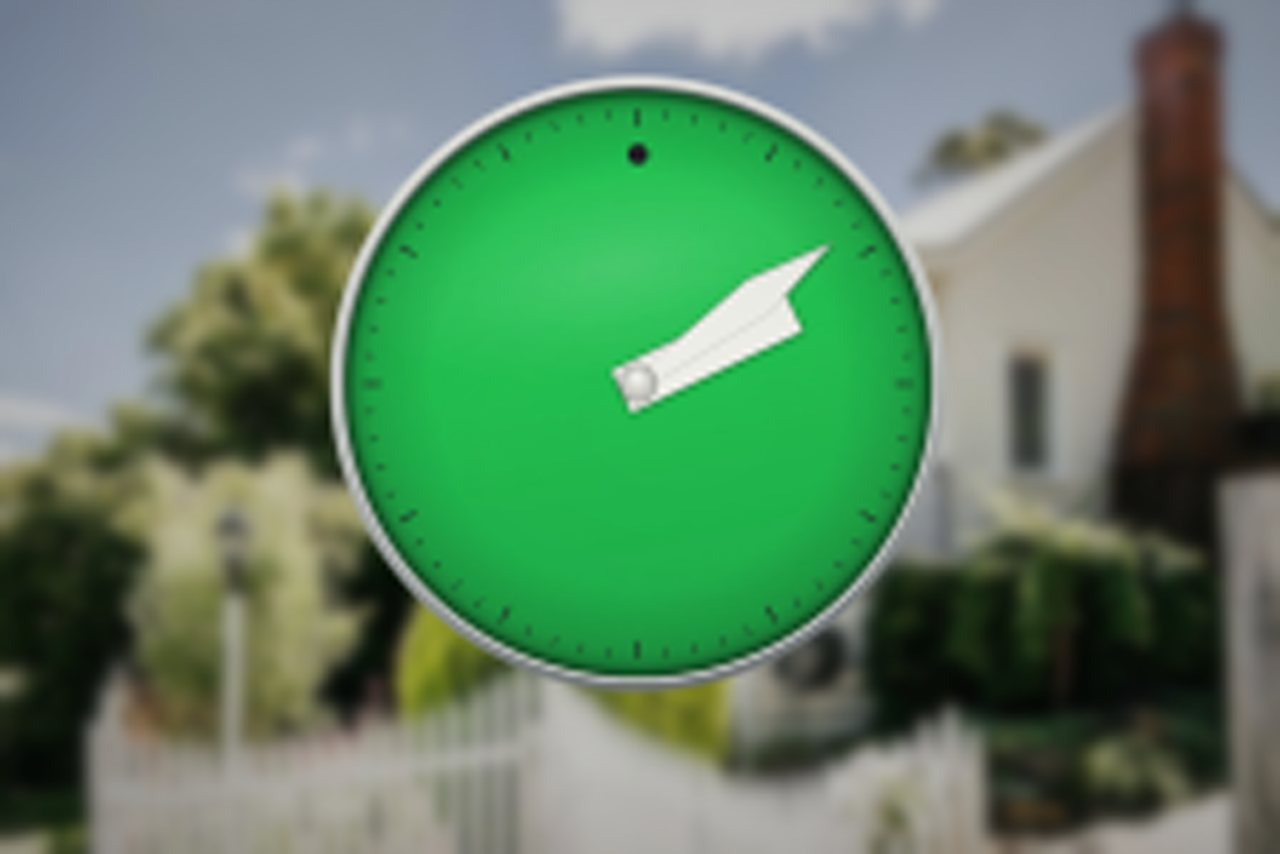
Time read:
2.09
